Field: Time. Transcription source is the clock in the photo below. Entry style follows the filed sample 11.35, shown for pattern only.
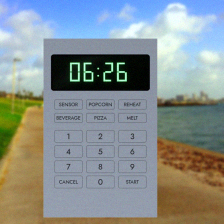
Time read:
6.26
